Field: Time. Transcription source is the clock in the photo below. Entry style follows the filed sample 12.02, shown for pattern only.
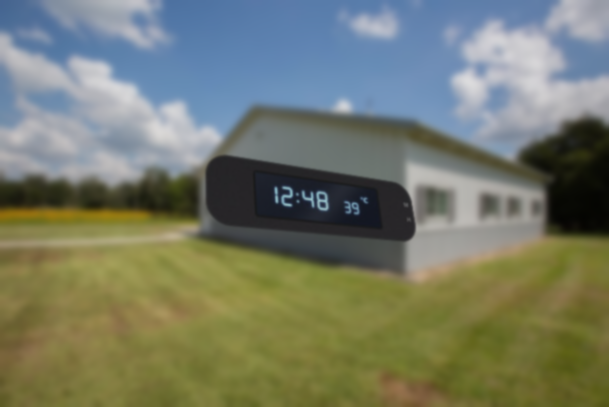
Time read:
12.48
